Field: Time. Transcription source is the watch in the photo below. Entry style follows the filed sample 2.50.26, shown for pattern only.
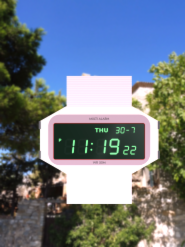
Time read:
11.19.22
